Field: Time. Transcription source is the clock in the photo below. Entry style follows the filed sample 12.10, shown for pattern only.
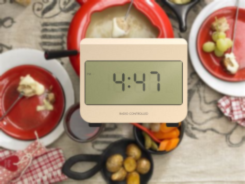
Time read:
4.47
